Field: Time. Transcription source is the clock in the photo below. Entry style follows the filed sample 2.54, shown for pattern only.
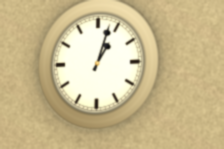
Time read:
1.03
